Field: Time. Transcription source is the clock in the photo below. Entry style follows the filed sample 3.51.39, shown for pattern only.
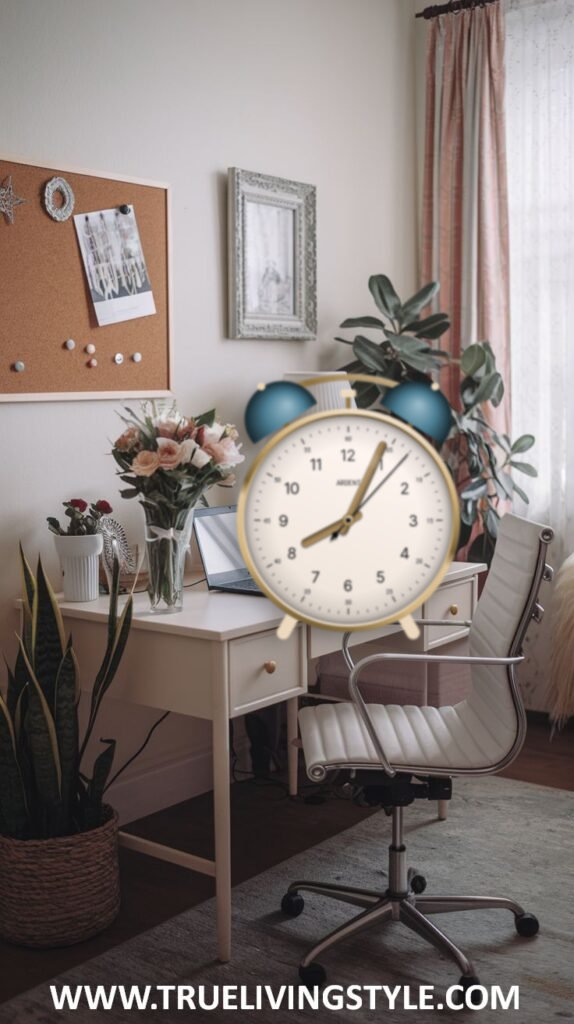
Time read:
8.04.07
